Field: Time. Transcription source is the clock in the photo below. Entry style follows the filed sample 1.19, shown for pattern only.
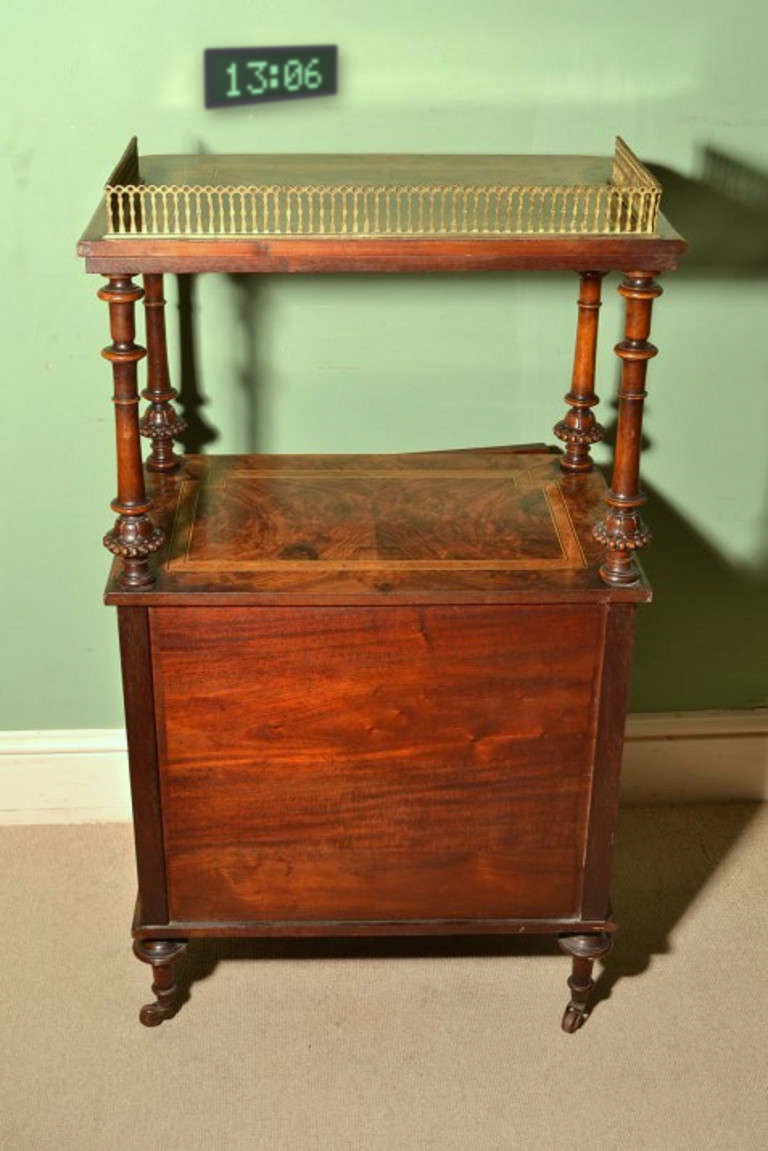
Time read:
13.06
